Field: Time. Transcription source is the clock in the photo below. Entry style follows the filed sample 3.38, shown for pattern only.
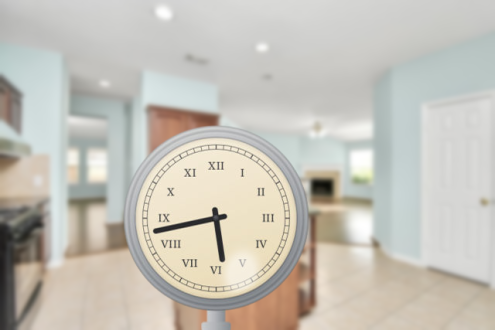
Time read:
5.43
